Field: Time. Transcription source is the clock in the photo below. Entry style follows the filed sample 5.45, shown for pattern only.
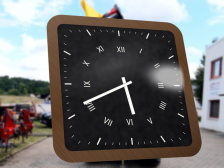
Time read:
5.41
